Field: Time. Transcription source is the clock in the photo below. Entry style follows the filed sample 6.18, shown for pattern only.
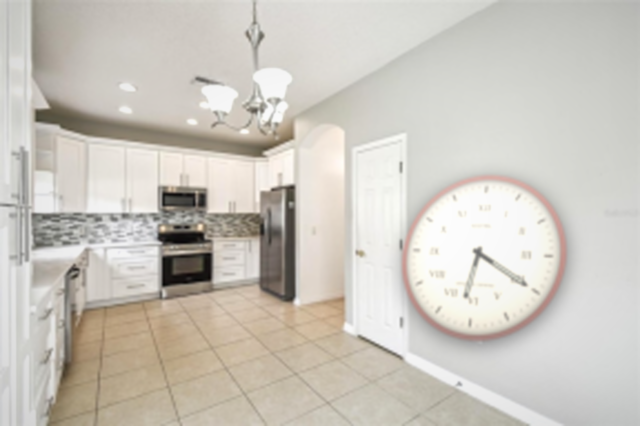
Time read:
6.20
